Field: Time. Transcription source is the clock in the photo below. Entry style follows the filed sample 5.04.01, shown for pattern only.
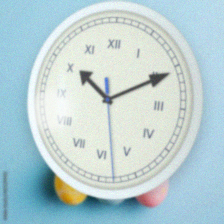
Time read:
10.10.28
